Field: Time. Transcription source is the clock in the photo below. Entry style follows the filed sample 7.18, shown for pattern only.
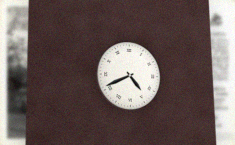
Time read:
4.41
